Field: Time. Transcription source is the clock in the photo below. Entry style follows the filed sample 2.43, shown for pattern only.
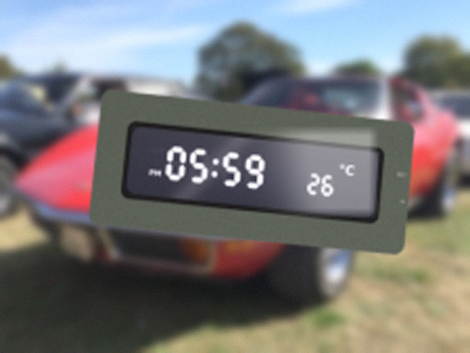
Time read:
5.59
